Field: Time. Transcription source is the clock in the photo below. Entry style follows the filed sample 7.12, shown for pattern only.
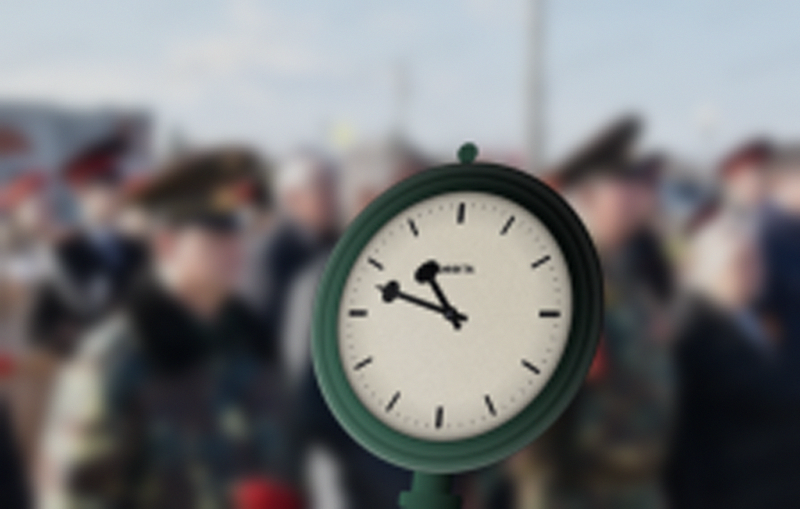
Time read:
10.48
